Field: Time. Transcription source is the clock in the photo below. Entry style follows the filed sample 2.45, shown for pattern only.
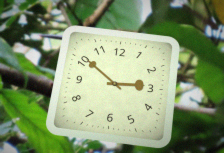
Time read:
2.51
